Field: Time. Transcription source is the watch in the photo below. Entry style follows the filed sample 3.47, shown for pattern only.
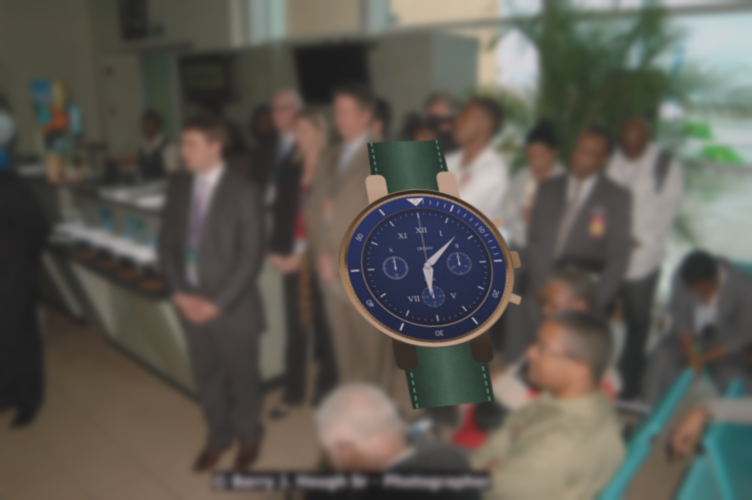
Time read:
6.08
